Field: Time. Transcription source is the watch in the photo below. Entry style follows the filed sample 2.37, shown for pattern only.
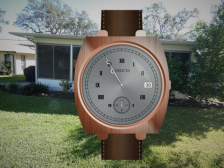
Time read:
10.55
